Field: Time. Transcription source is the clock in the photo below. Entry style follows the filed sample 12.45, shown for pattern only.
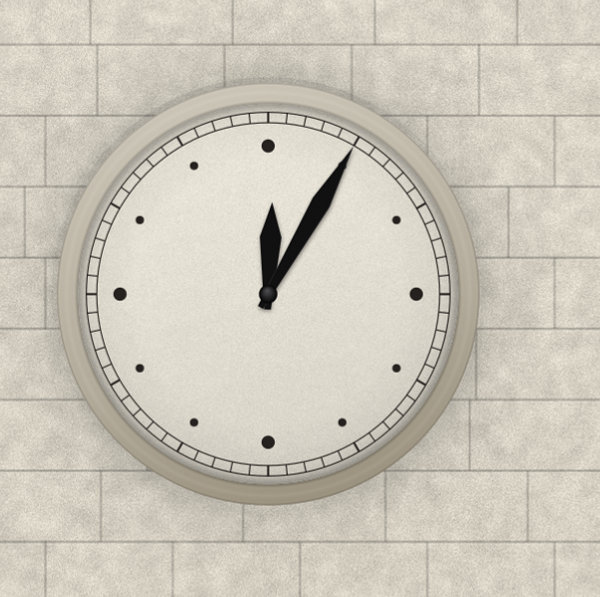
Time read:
12.05
